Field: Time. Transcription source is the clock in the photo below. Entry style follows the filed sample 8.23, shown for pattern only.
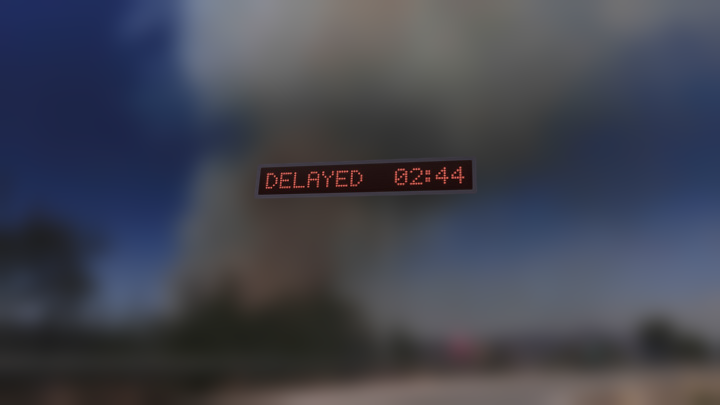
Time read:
2.44
